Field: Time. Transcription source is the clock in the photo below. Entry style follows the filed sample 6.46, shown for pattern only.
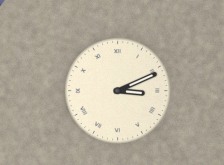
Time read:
3.11
